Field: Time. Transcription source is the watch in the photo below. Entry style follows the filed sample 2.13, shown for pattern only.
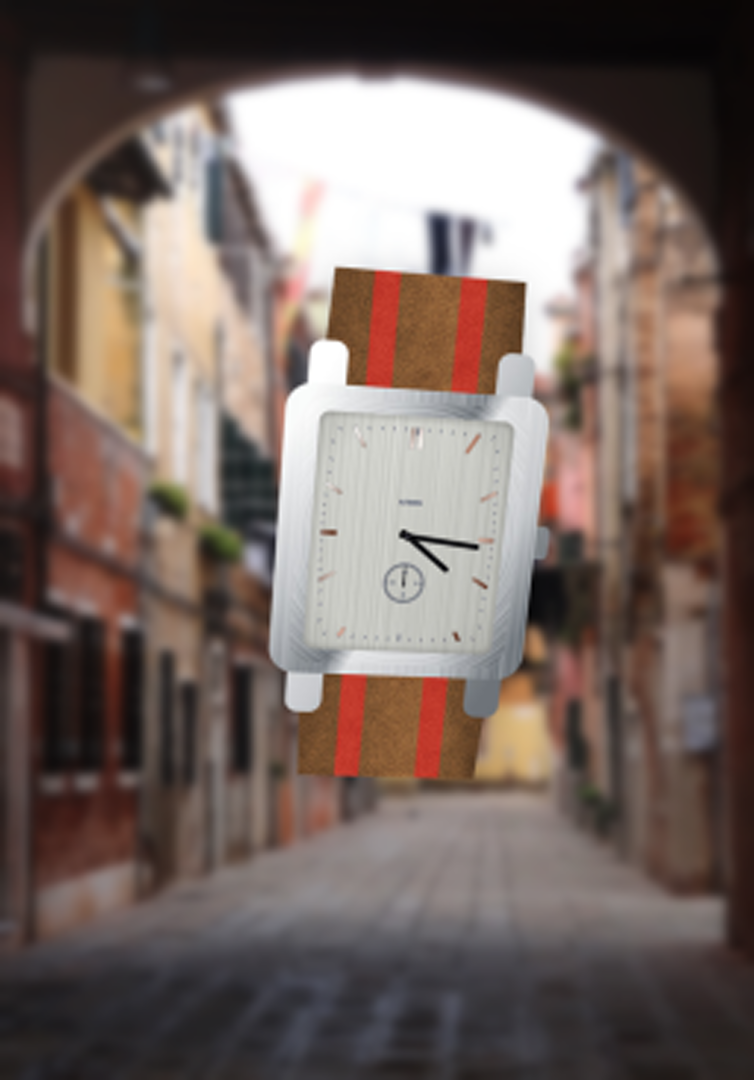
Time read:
4.16
